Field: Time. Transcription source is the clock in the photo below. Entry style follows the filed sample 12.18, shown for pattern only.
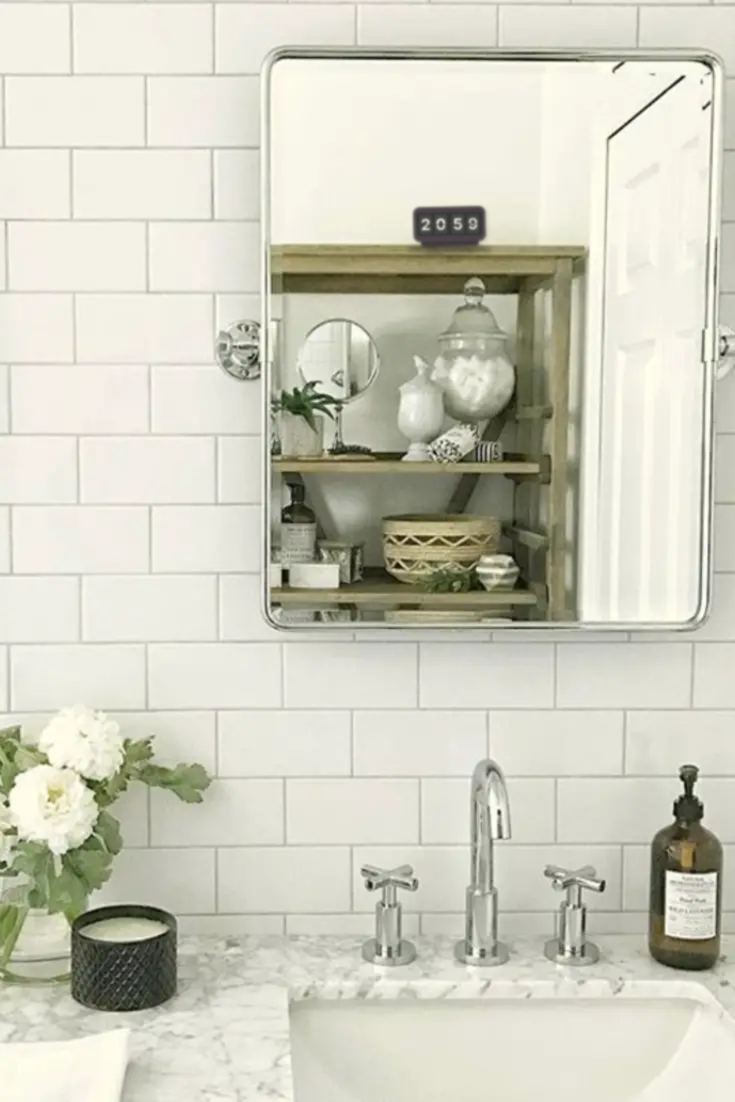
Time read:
20.59
